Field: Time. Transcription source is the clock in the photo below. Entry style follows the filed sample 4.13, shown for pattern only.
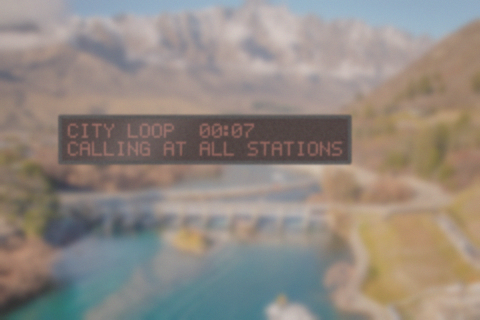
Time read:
0.07
